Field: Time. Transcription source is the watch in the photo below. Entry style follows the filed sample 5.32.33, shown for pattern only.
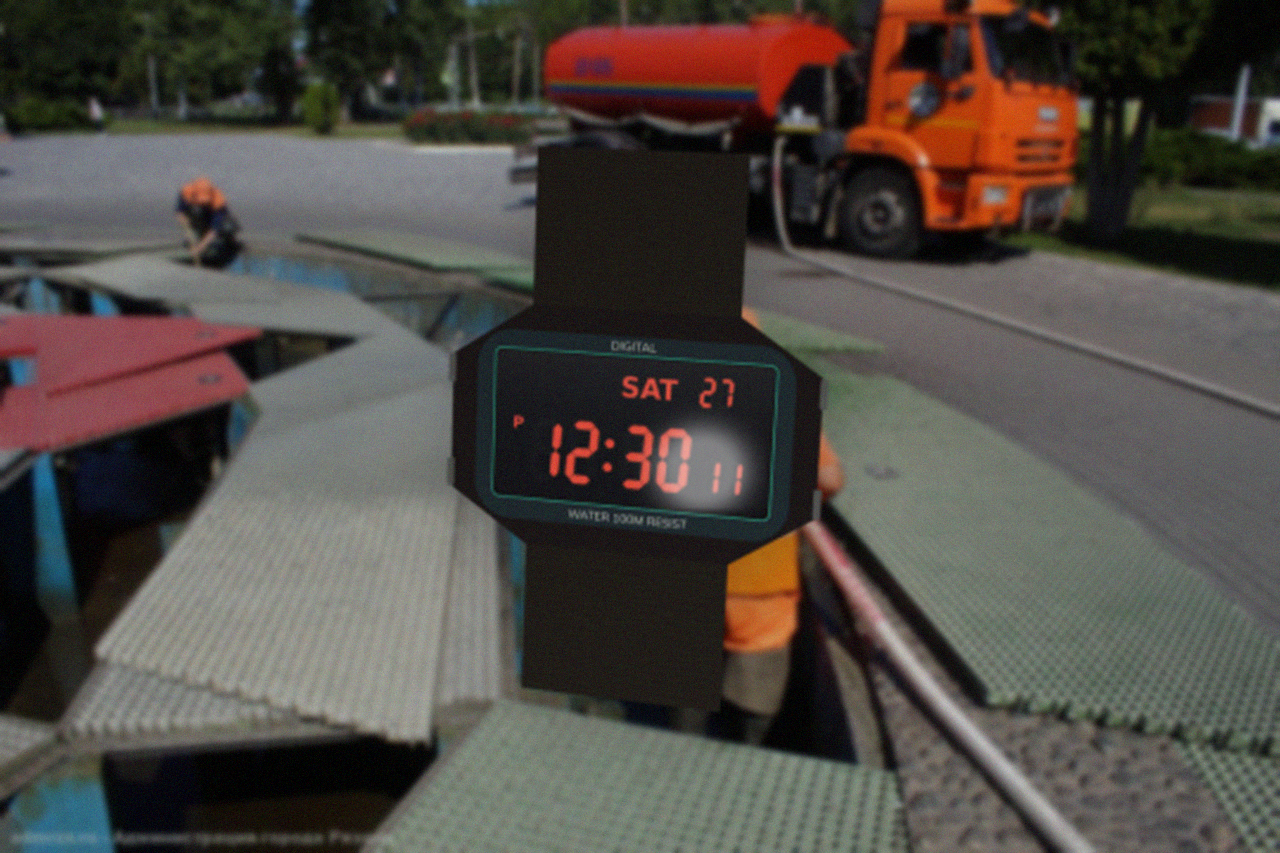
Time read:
12.30.11
